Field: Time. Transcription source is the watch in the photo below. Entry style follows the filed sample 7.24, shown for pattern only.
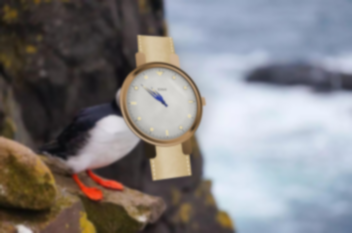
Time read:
10.52
